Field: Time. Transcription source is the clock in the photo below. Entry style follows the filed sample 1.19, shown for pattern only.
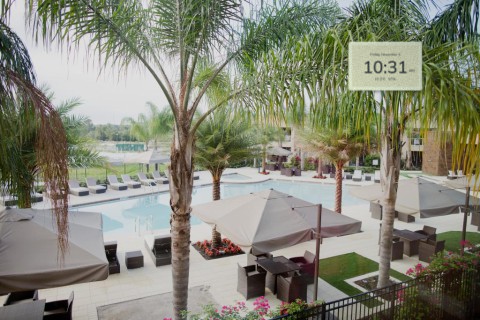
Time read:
10.31
